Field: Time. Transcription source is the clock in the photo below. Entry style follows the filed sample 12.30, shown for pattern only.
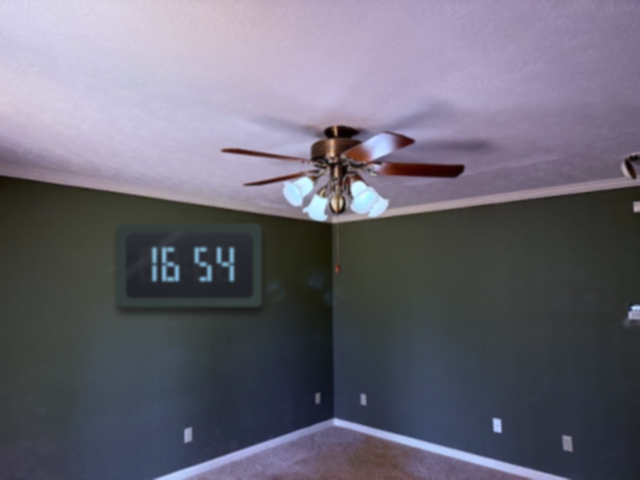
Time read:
16.54
